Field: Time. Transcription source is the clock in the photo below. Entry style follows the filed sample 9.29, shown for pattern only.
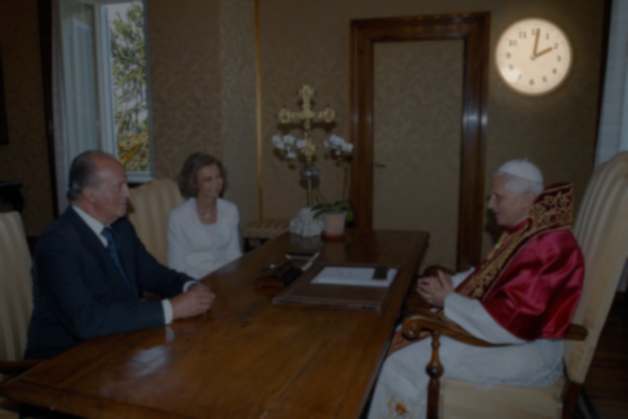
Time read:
2.01
